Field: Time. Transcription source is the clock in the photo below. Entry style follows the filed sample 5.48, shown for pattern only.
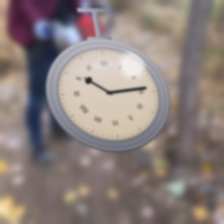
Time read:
10.14
